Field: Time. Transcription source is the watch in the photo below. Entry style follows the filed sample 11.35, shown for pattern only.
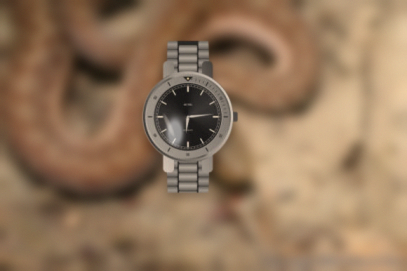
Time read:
6.14
